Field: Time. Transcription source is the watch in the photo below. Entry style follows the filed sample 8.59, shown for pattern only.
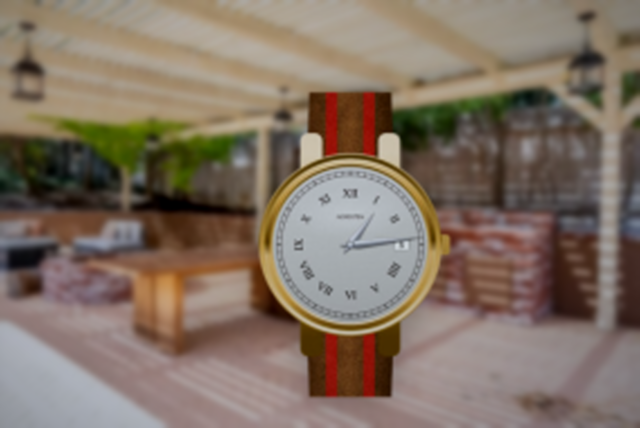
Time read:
1.14
